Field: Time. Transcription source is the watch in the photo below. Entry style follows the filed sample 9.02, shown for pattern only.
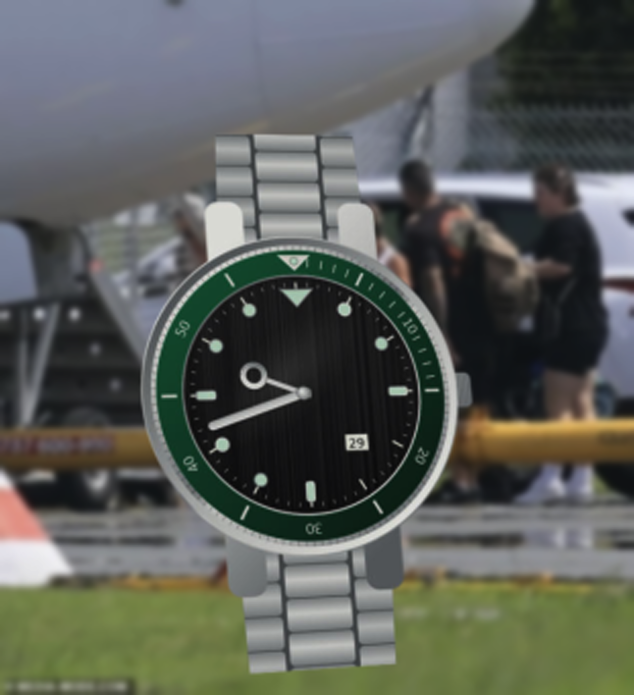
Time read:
9.42
